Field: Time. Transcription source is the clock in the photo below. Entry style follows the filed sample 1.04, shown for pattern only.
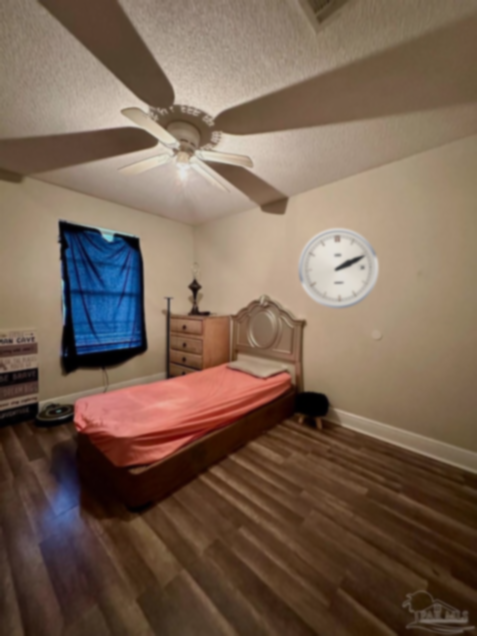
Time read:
2.11
